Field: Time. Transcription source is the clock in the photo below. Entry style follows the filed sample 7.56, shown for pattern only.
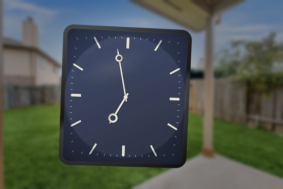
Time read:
6.58
